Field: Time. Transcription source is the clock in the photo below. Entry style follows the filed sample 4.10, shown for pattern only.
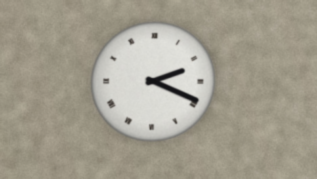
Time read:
2.19
